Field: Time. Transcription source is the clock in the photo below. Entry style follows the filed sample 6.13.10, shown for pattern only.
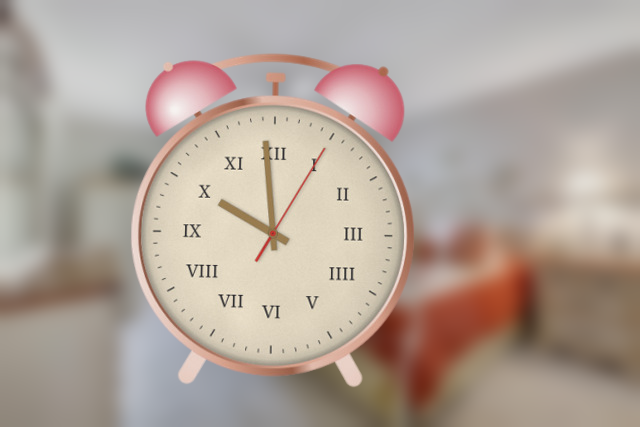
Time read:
9.59.05
